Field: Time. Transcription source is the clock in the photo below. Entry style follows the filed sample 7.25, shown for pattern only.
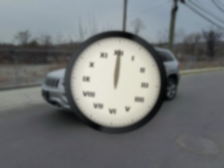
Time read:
12.00
